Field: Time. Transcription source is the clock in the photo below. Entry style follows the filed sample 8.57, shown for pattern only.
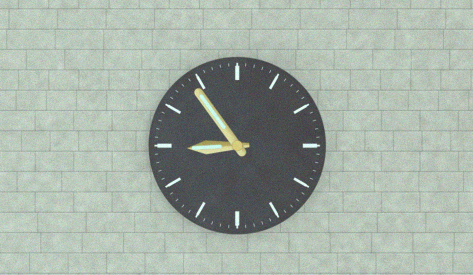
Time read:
8.54
